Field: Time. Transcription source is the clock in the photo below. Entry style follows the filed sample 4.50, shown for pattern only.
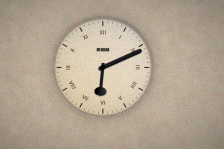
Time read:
6.11
